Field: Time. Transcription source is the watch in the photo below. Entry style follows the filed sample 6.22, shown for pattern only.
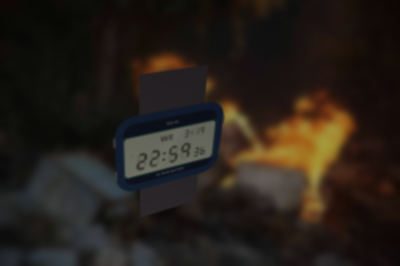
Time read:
22.59
